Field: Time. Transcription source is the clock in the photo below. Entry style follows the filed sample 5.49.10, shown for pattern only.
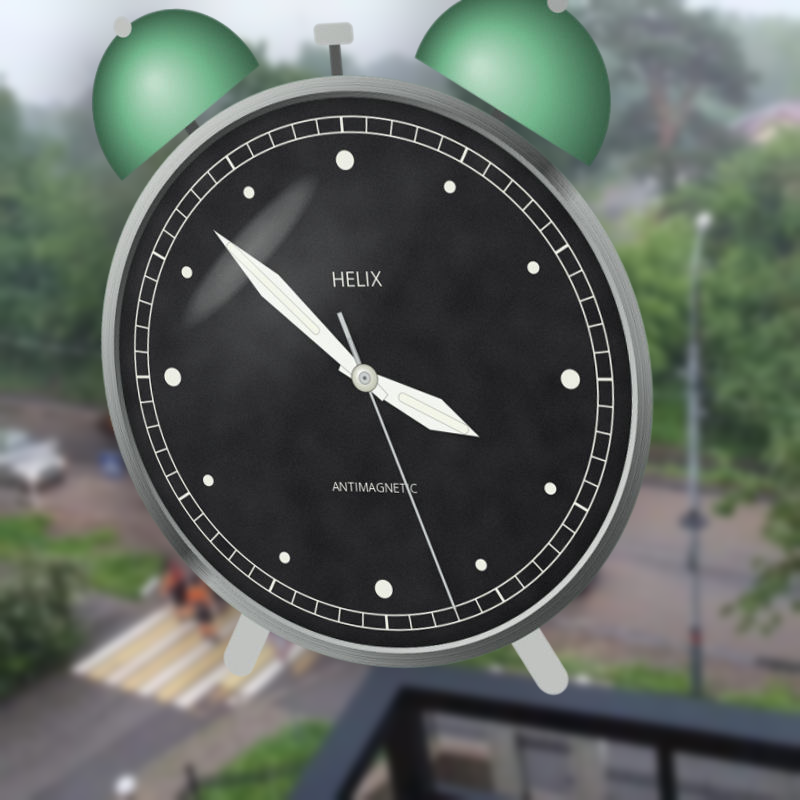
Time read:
3.52.27
